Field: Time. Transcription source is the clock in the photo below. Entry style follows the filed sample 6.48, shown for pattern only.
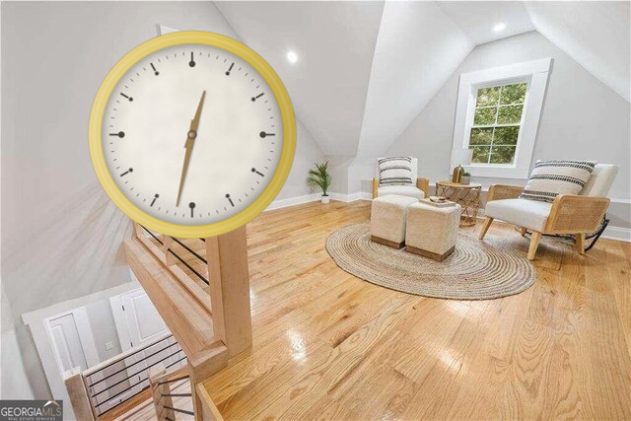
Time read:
12.32
